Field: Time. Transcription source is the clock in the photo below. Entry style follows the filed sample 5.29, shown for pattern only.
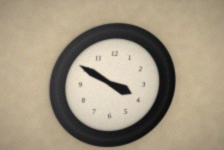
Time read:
3.50
